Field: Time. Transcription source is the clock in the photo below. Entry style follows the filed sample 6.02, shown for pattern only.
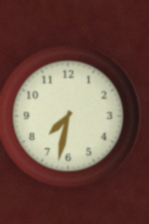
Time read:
7.32
